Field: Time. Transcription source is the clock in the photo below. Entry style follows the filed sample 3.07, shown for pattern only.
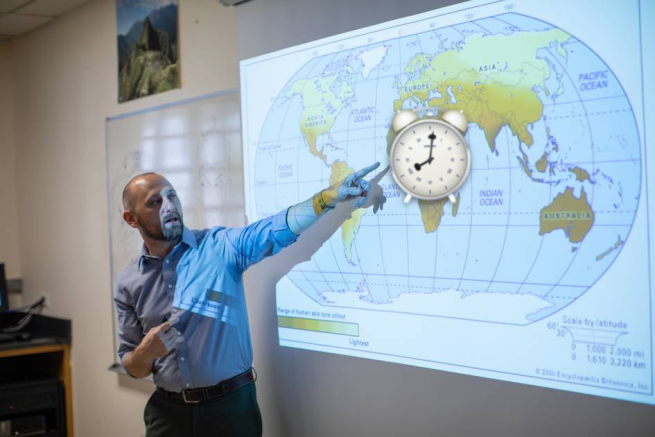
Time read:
8.01
